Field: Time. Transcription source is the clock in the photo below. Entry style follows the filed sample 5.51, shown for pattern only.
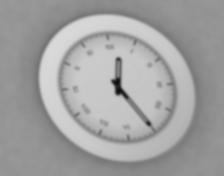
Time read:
12.25
